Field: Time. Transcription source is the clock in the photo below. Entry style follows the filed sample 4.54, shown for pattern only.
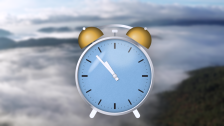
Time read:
10.53
